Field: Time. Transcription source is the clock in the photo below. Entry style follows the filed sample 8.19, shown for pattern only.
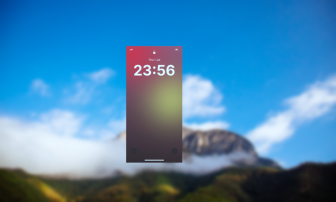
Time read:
23.56
